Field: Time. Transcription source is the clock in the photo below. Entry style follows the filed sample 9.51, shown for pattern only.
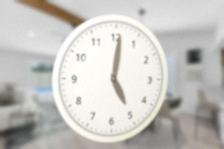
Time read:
5.01
